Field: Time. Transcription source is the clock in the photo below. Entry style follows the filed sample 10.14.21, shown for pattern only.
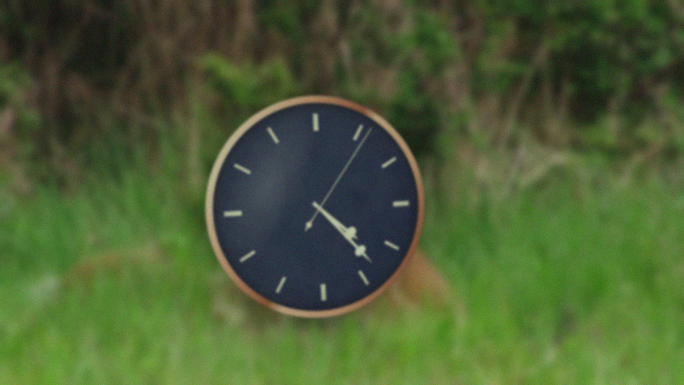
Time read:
4.23.06
